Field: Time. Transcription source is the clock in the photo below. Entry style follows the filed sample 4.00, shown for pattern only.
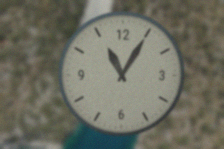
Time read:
11.05
